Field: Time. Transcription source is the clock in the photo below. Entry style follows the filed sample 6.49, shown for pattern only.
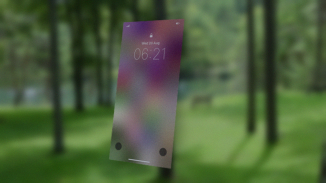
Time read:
6.21
